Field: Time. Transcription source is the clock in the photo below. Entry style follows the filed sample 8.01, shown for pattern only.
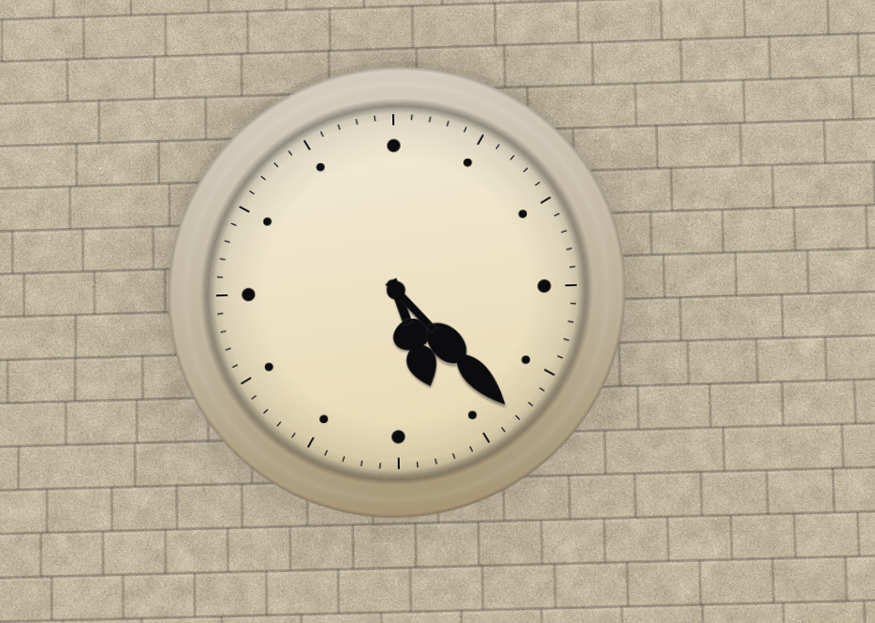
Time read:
5.23
